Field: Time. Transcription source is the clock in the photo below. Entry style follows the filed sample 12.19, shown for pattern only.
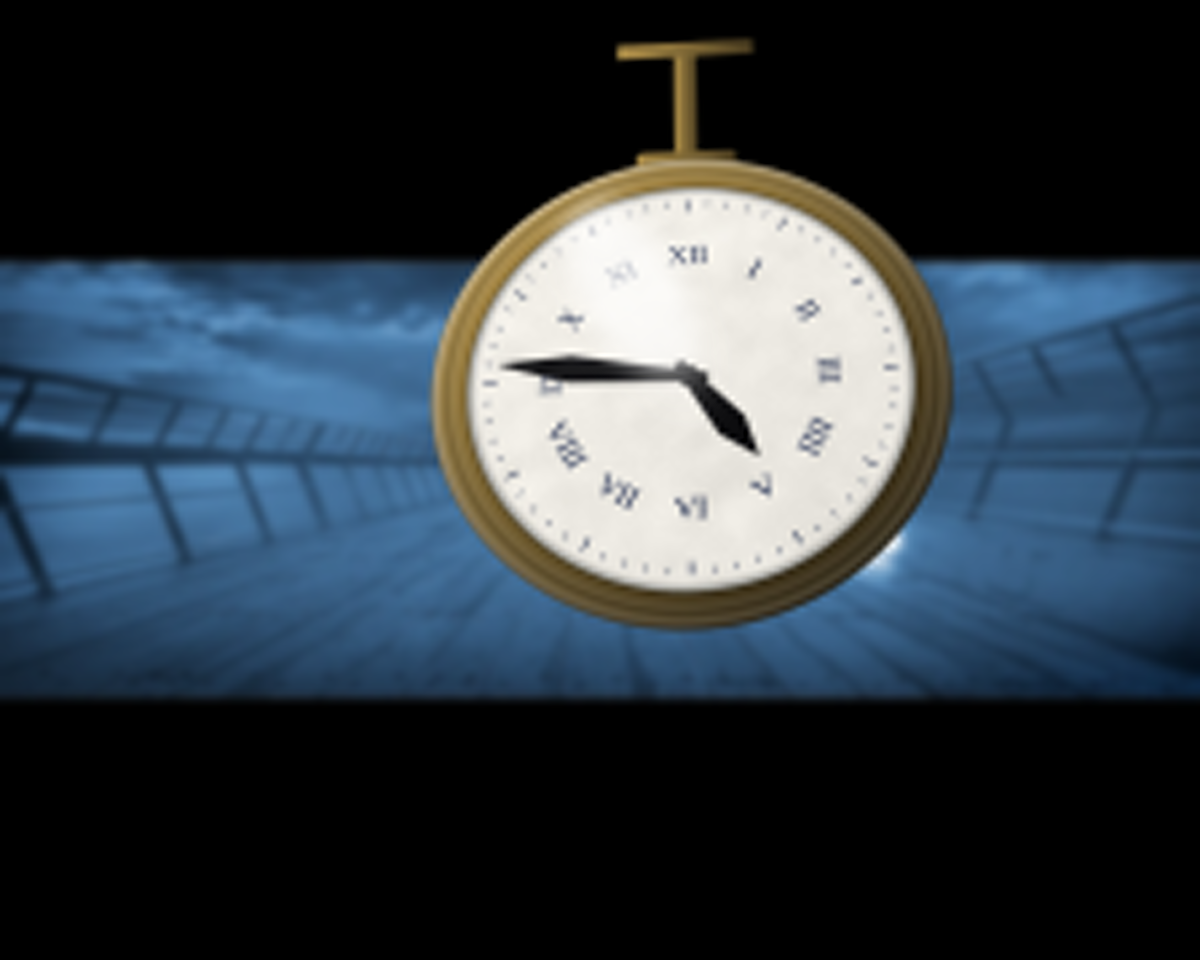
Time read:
4.46
